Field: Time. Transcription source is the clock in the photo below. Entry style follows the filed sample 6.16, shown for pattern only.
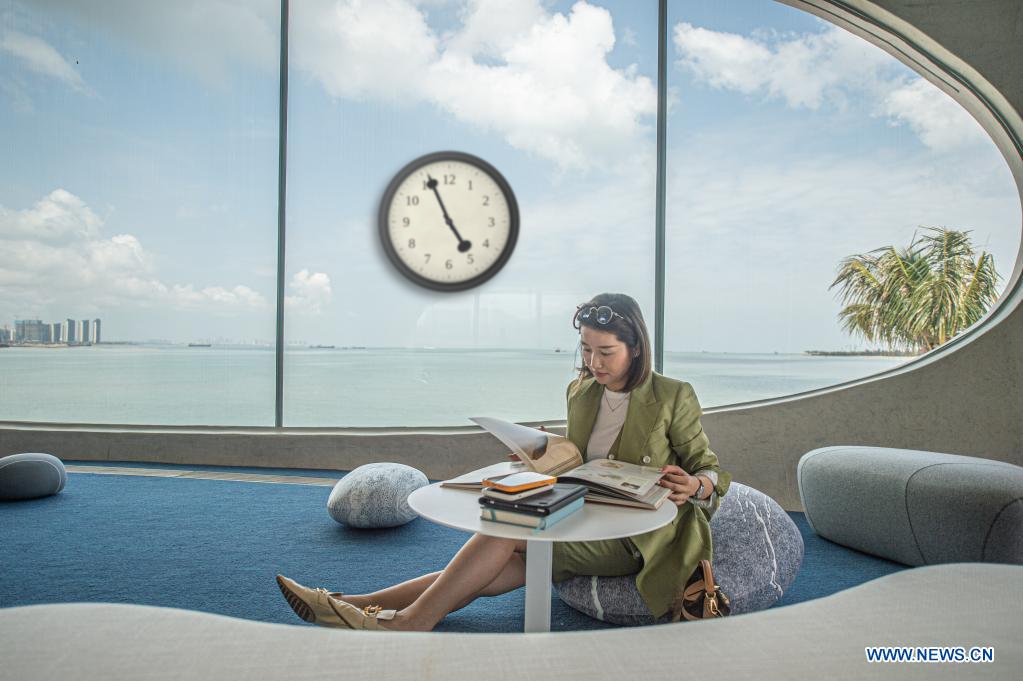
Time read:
4.56
